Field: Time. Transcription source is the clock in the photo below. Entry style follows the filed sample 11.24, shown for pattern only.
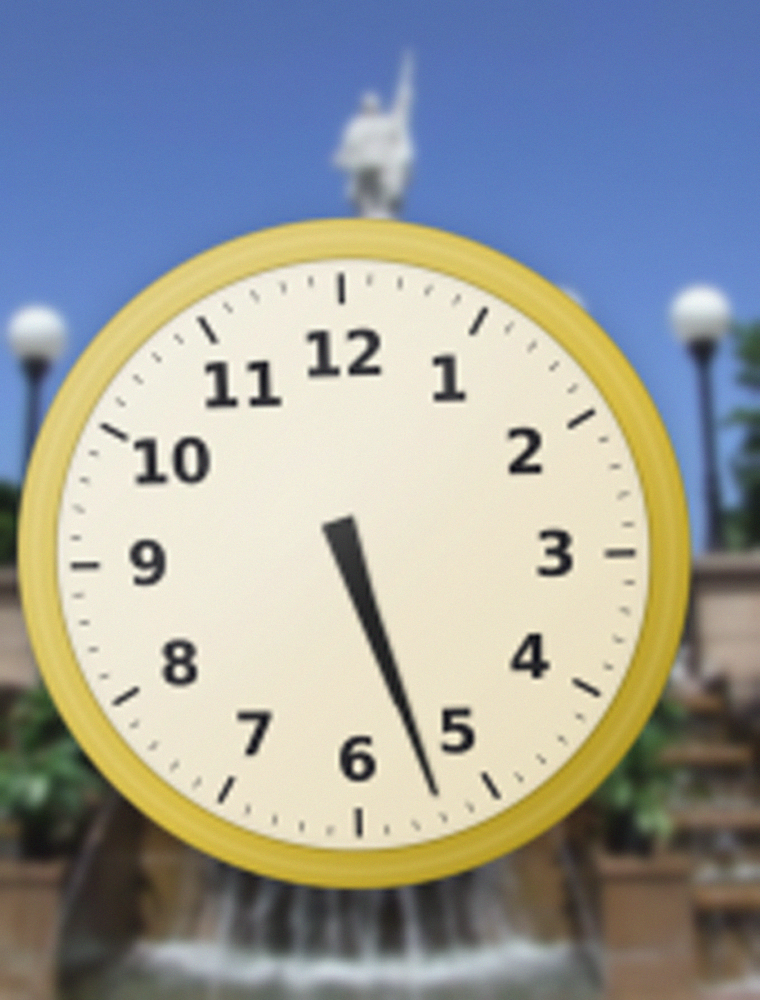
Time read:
5.27
